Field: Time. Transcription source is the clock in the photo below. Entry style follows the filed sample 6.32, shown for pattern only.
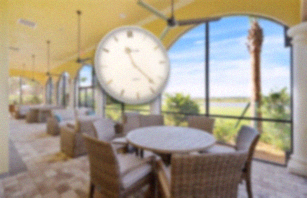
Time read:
11.23
